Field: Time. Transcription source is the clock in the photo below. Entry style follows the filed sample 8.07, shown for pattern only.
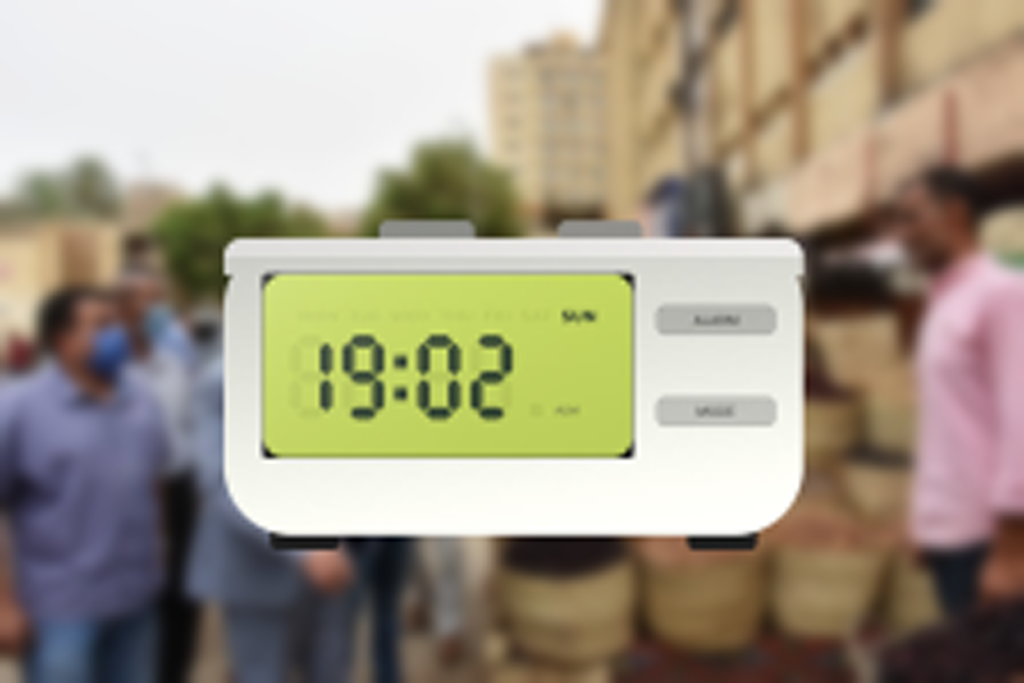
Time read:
19.02
